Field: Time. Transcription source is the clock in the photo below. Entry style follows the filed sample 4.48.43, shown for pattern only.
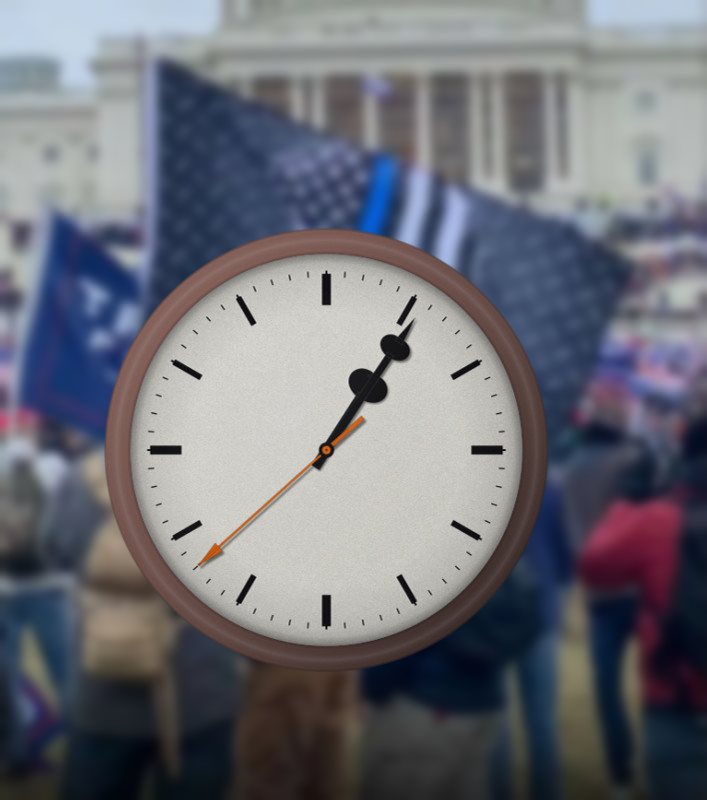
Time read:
1.05.38
